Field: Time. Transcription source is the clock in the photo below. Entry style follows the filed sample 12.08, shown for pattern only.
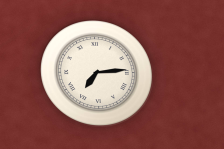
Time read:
7.14
